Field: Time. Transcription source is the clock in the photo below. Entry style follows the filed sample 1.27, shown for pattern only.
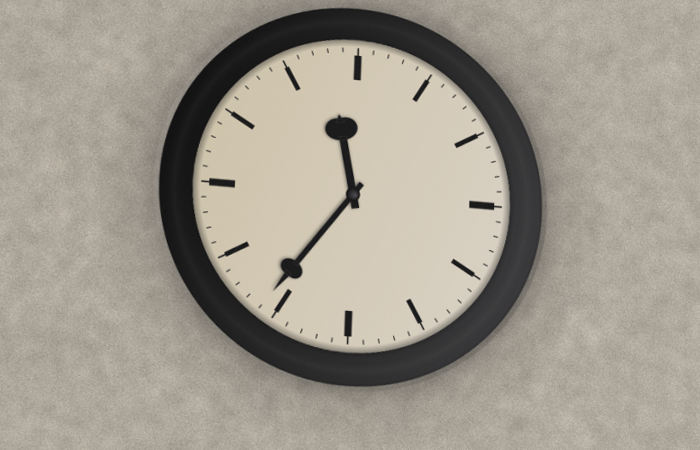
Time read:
11.36
